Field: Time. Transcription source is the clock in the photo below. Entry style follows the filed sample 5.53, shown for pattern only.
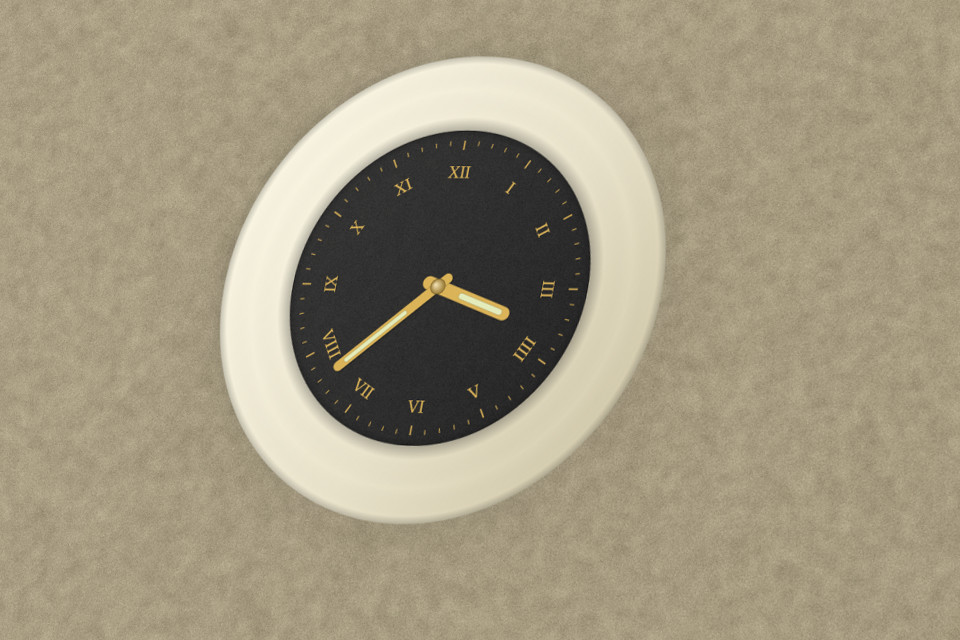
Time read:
3.38
